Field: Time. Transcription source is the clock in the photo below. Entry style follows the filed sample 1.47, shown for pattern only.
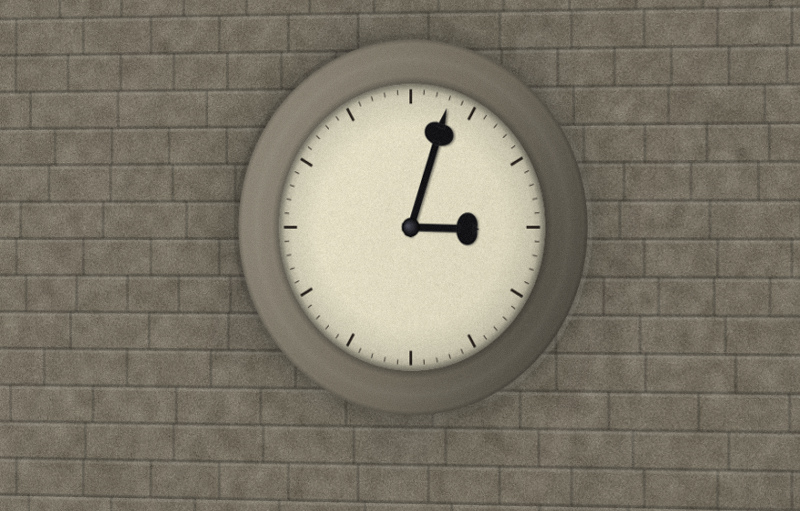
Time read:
3.03
